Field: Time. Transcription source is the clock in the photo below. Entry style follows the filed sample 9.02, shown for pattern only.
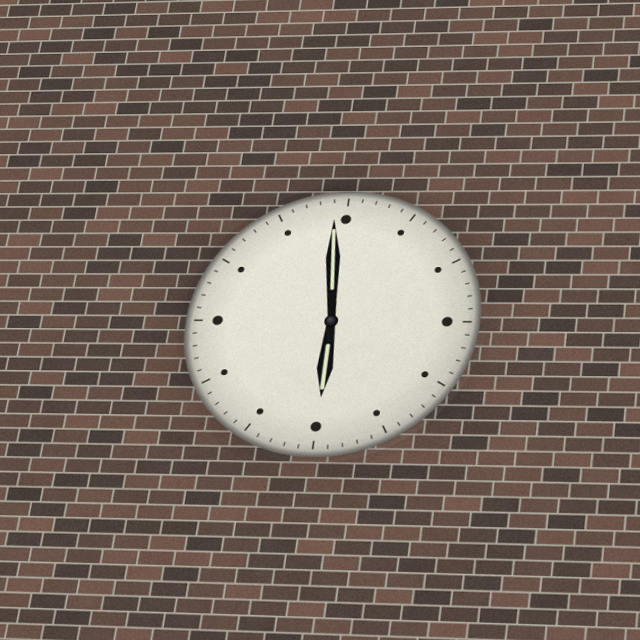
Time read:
5.59
